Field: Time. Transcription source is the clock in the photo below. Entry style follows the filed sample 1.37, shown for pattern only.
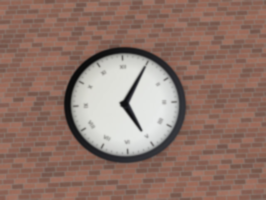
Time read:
5.05
